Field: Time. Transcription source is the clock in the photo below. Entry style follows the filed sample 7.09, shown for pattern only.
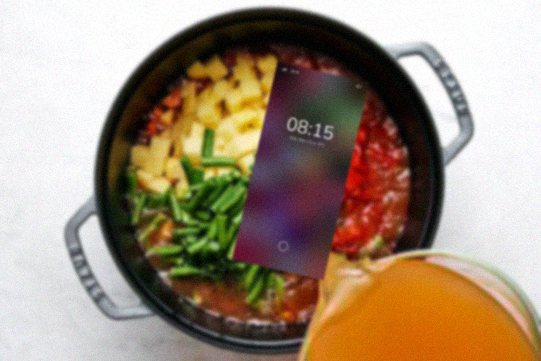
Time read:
8.15
